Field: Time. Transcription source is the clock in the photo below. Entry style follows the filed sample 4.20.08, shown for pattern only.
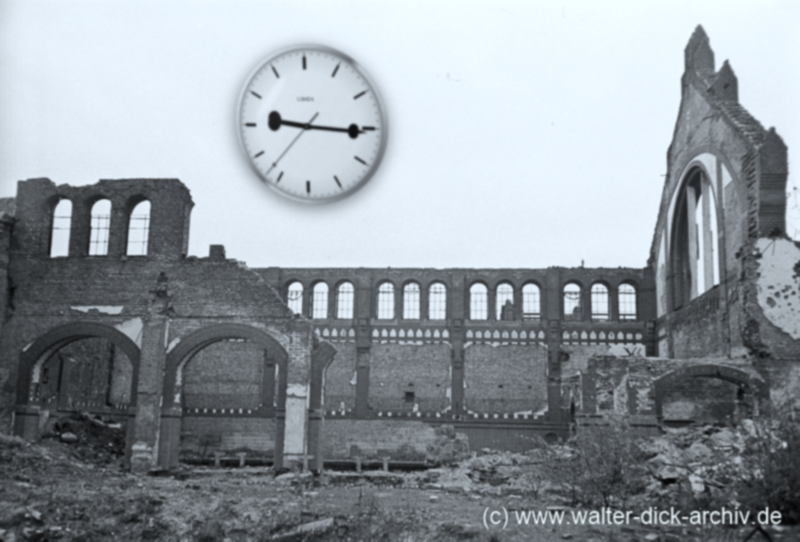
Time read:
9.15.37
